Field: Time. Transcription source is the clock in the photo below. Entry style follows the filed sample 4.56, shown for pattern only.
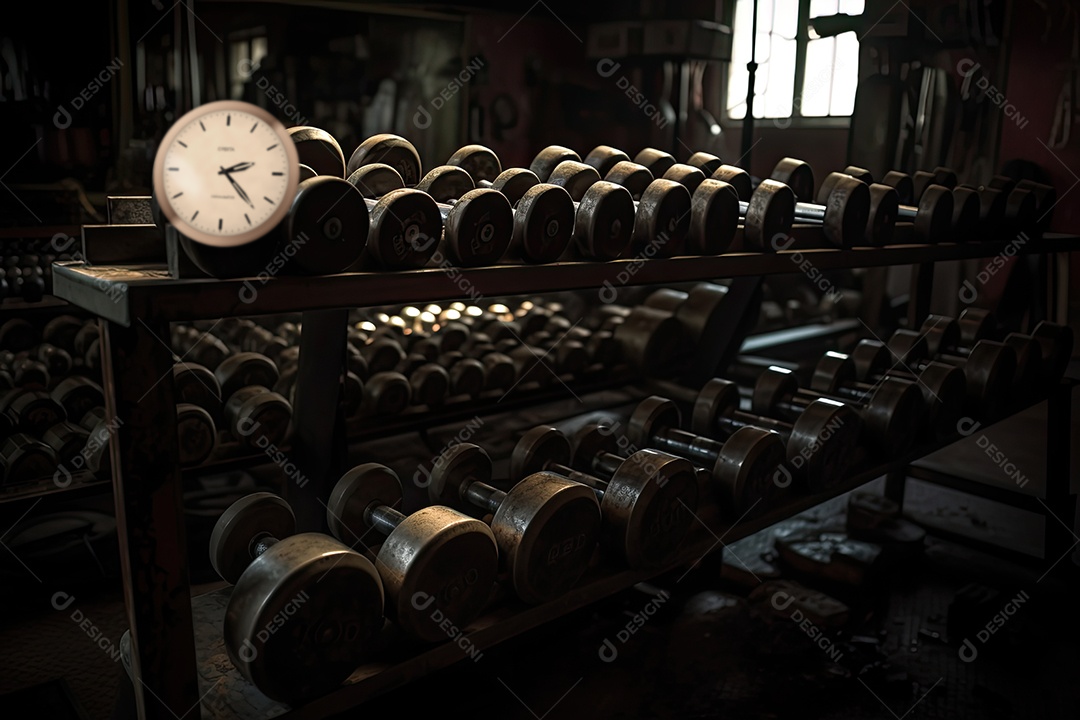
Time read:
2.23
